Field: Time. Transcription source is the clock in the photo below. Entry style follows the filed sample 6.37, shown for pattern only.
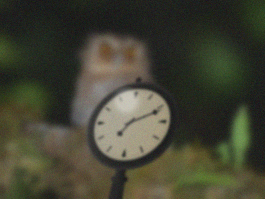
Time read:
7.11
